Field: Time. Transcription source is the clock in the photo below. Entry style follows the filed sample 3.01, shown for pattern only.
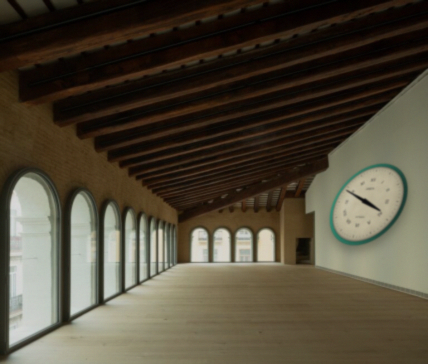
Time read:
3.49
